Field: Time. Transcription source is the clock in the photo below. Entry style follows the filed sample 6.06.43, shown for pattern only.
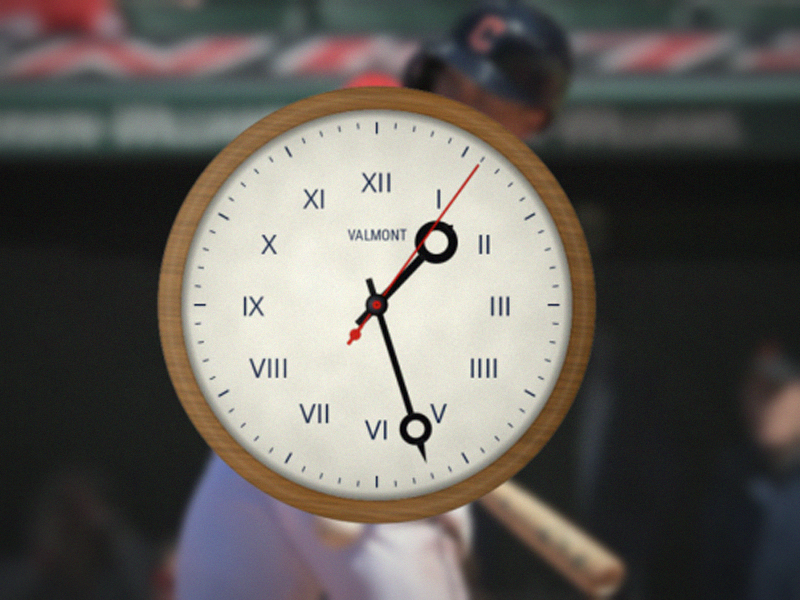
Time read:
1.27.06
